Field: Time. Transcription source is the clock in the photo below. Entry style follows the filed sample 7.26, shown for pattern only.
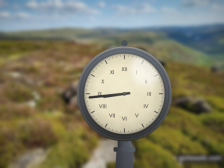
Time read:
8.44
